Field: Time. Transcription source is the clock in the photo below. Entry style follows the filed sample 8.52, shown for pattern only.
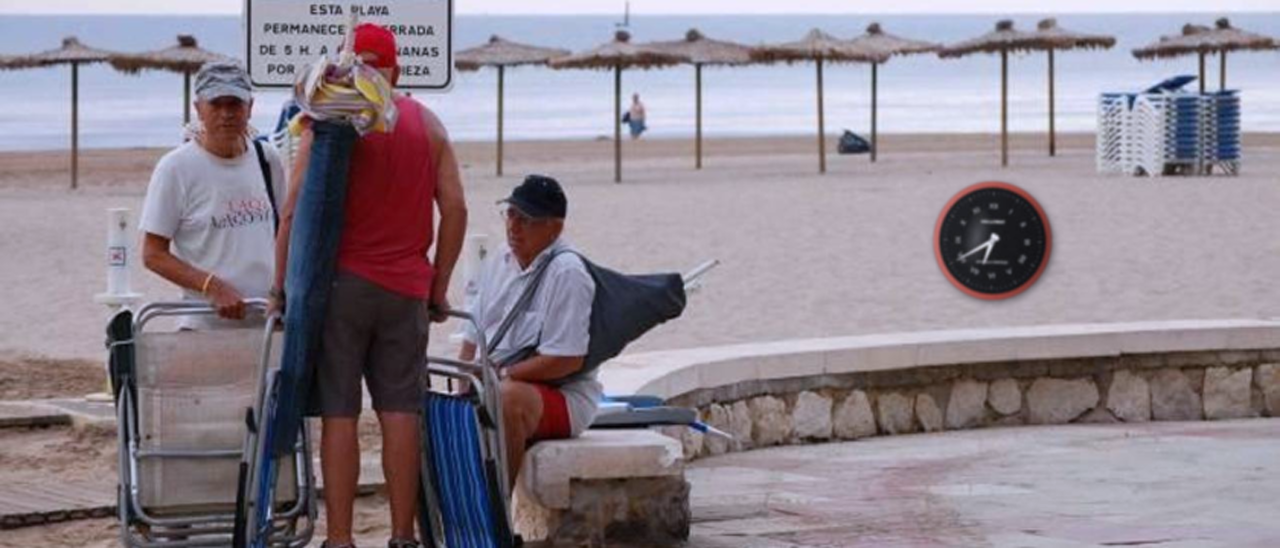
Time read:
6.40
